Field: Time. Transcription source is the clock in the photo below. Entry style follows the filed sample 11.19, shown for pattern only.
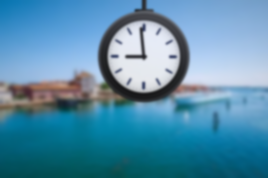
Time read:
8.59
